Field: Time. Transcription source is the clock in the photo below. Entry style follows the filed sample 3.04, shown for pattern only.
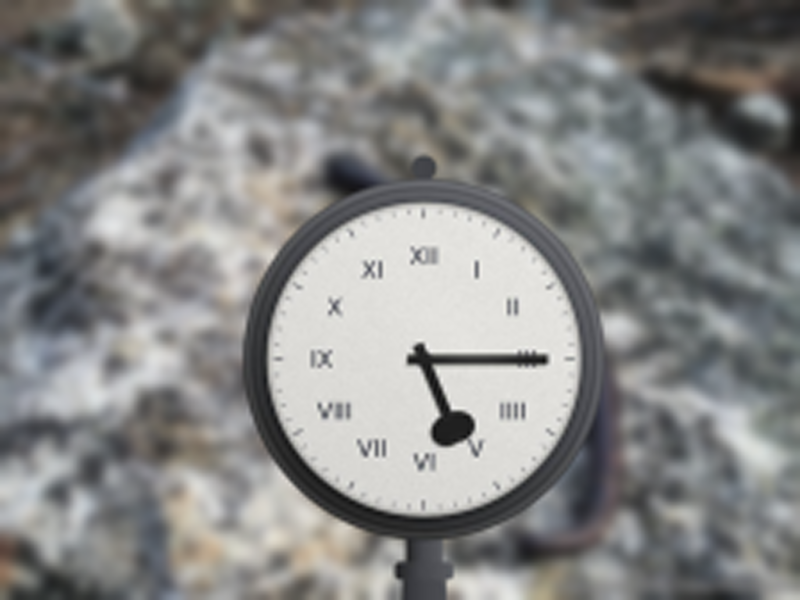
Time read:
5.15
